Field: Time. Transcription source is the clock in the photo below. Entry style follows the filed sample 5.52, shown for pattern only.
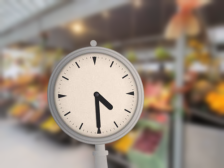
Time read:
4.30
